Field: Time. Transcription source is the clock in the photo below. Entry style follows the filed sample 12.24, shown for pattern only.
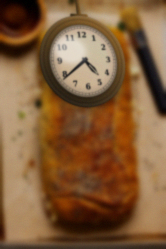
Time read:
4.39
